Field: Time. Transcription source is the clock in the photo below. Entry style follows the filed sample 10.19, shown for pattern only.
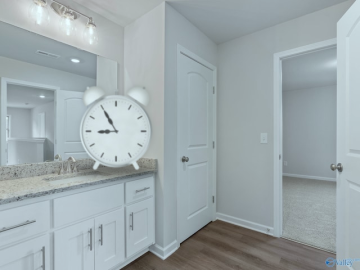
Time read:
8.55
